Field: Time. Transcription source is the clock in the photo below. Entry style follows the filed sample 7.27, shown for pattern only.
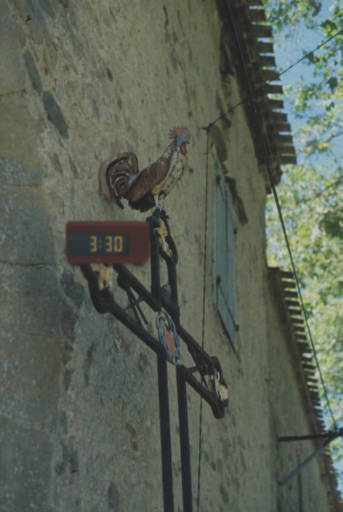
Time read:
3.30
